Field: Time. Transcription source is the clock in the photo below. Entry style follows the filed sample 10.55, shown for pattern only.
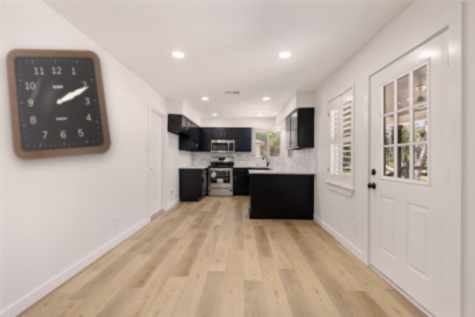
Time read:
2.11
